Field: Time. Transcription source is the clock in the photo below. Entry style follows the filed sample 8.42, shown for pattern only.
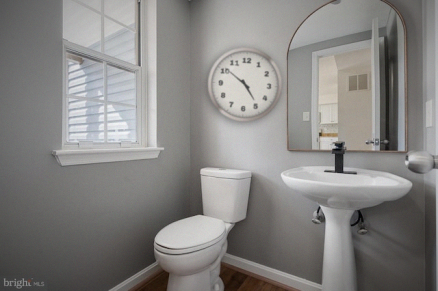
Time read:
4.51
